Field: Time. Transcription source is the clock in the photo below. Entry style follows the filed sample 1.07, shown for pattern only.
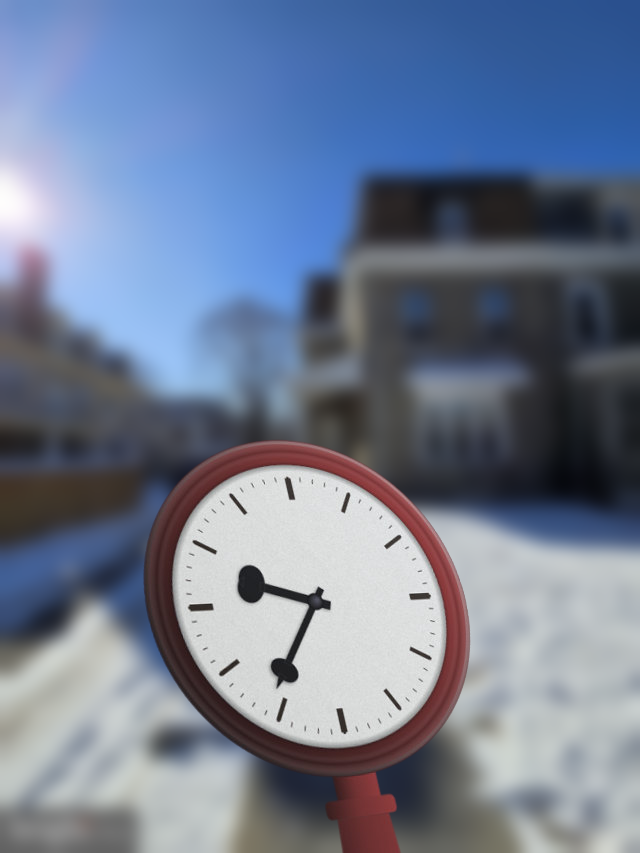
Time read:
9.36
